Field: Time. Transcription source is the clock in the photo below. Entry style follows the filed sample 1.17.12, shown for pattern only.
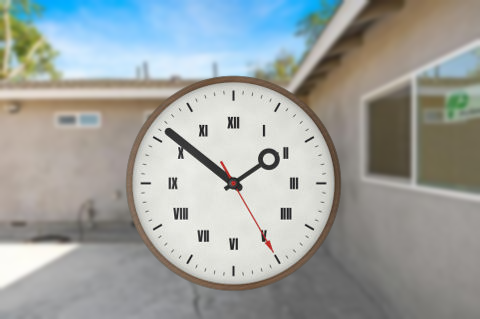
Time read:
1.51.25
